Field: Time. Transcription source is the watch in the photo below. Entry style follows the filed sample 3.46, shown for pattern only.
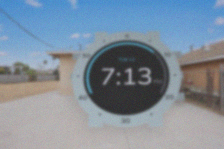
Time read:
7.13
